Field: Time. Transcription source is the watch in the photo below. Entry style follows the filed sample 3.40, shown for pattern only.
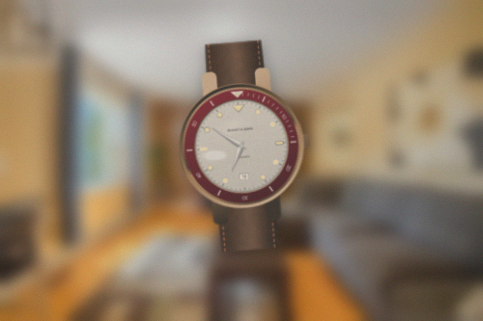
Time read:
6.51
